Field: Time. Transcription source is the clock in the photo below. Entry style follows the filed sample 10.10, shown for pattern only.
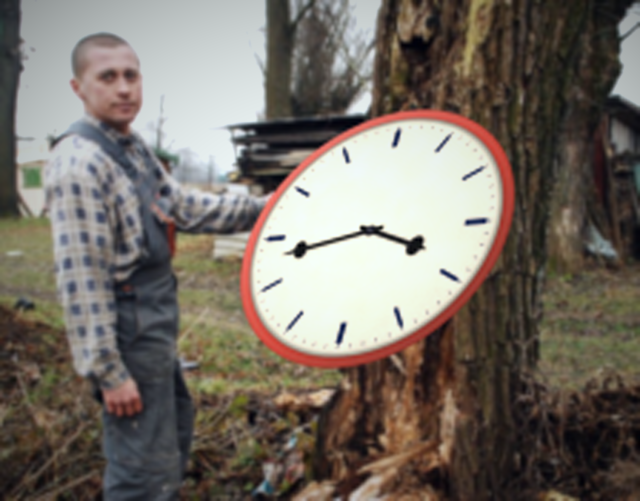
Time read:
3.43
